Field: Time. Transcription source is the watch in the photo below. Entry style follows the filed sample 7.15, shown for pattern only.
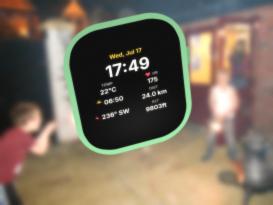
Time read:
17.49
